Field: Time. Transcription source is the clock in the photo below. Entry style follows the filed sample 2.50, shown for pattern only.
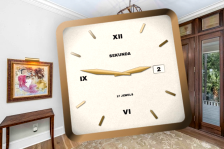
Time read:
2.47
